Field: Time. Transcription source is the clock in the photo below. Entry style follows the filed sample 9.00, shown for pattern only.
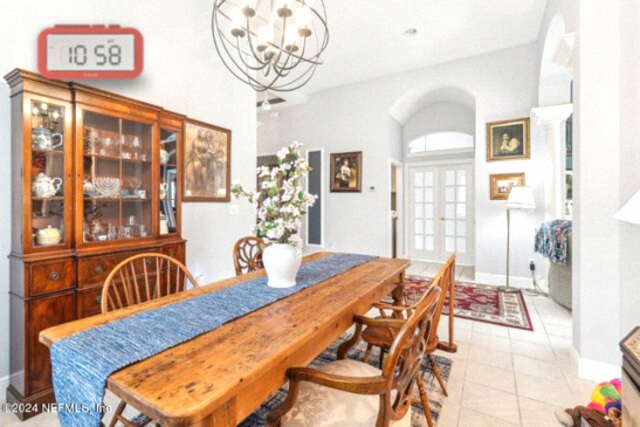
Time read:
10.58
